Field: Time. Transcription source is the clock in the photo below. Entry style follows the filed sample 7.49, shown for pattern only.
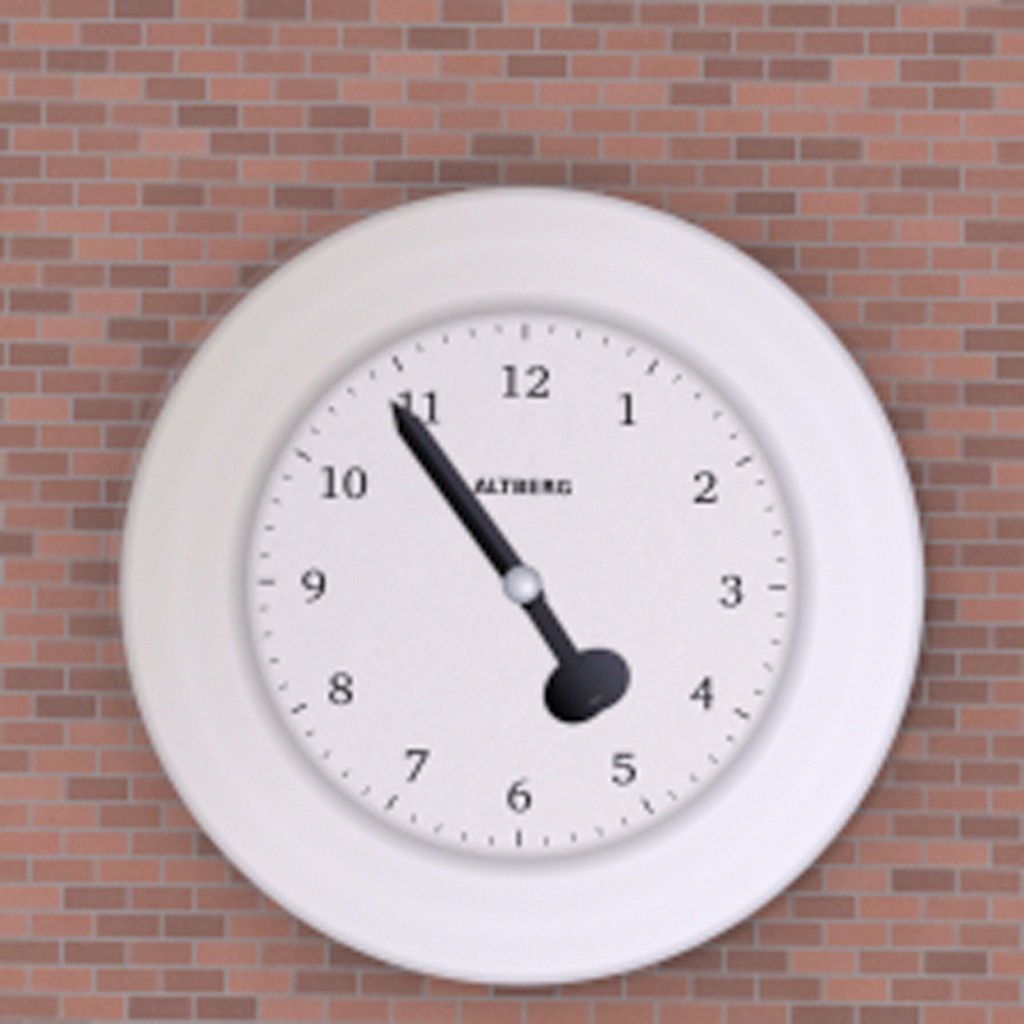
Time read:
4.54
